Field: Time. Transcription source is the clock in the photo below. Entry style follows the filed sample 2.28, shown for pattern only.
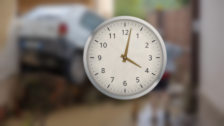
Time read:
4.02
